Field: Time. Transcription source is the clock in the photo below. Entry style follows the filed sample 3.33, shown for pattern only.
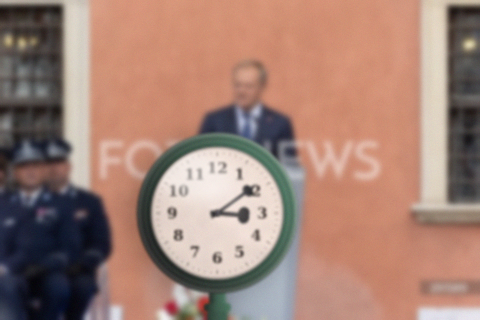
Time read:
3.09
